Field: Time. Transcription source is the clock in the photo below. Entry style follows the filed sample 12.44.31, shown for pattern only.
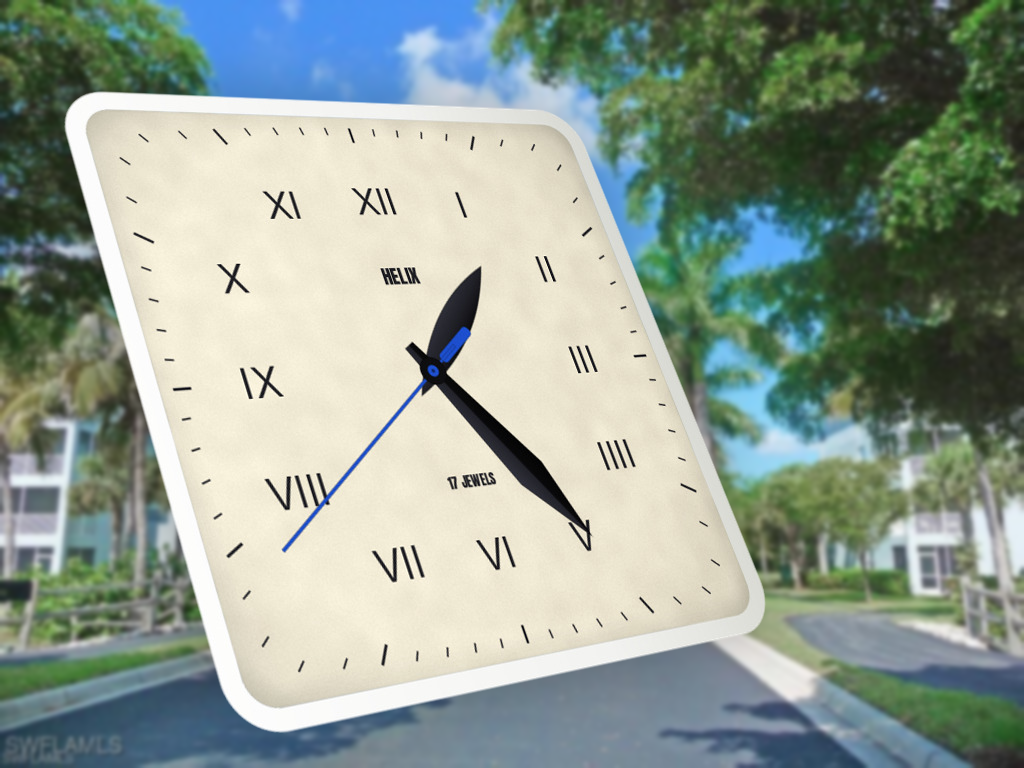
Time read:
1.24.39
